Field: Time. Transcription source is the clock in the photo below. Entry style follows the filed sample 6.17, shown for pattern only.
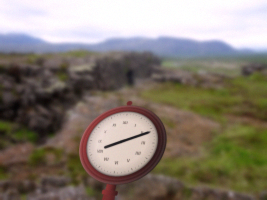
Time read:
8.11
